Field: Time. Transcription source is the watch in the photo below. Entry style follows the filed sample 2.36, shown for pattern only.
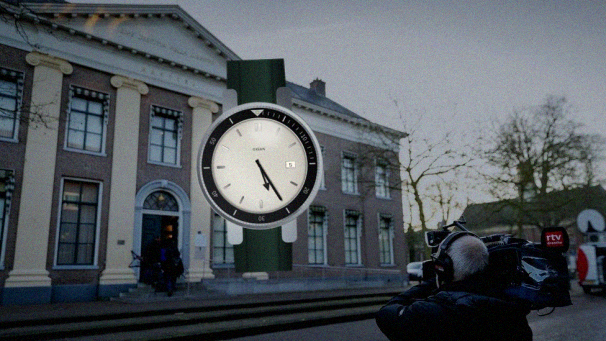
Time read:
5.25
